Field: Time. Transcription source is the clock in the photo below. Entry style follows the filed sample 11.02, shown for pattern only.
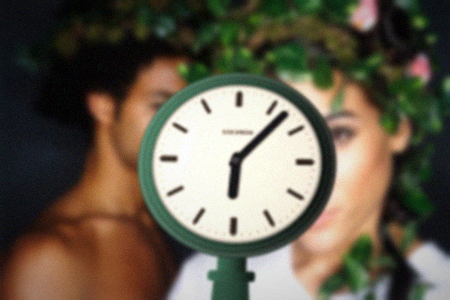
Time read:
6.07
